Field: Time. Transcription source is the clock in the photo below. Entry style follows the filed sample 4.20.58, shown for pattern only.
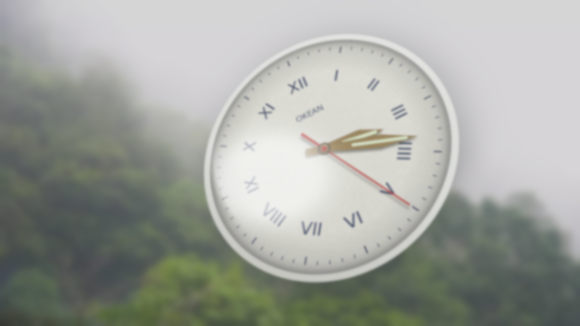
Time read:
3.18.25
